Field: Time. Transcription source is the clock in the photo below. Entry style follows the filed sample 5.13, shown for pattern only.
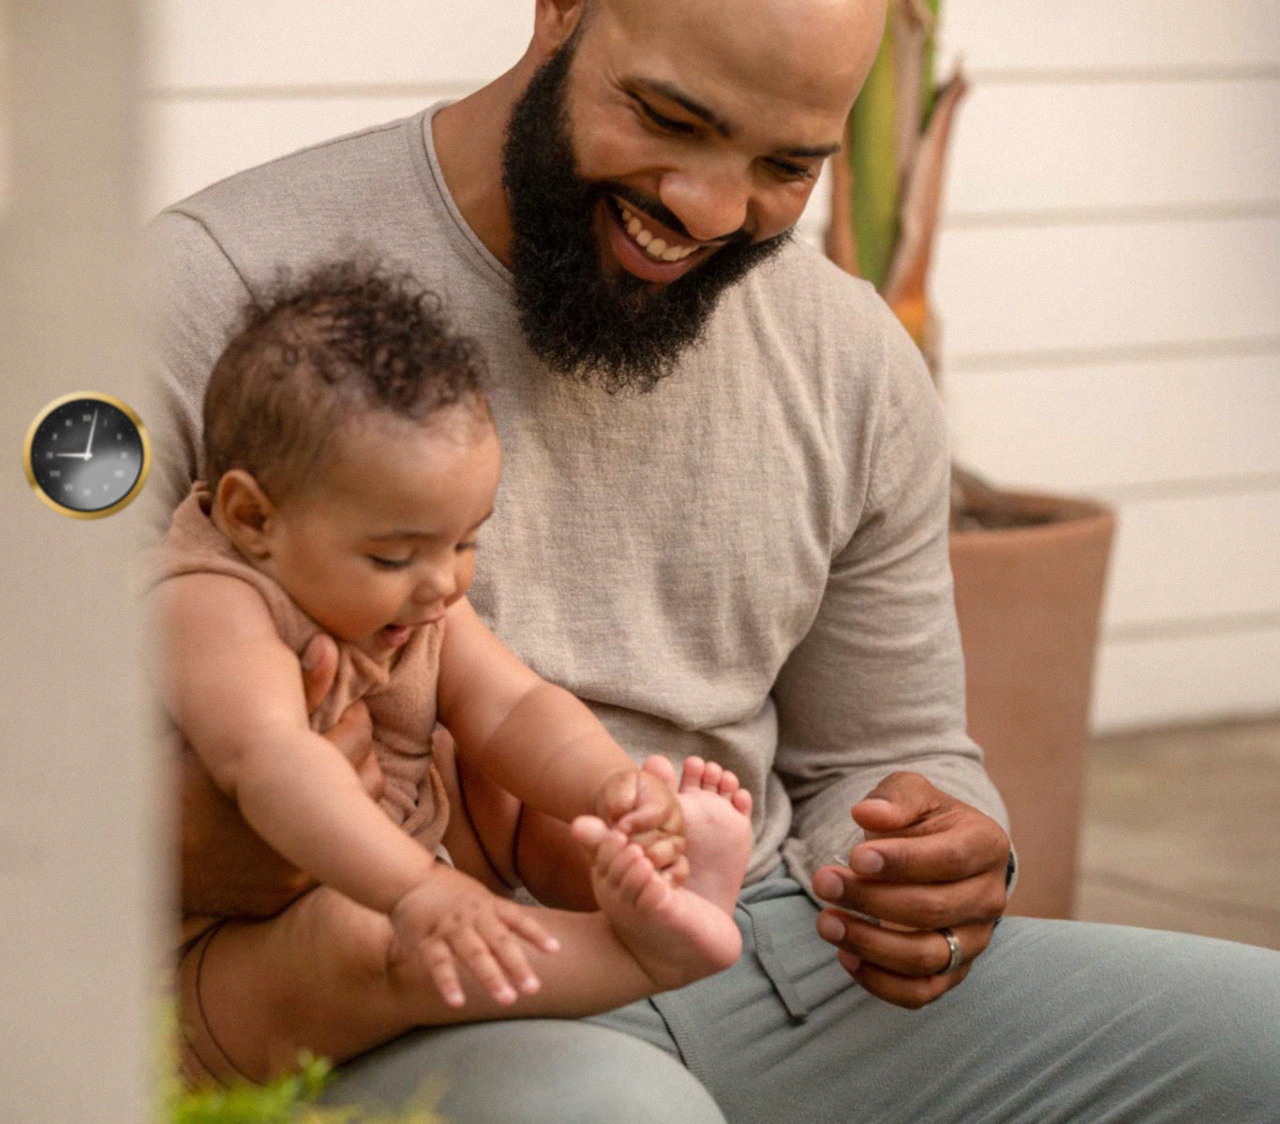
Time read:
9.02
